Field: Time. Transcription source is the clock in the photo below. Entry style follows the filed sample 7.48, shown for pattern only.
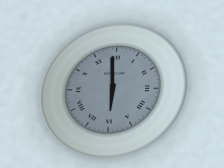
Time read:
5.59
